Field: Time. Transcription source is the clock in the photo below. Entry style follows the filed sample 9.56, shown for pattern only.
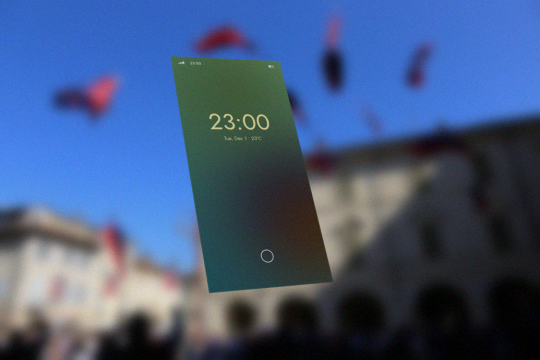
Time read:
23.00
